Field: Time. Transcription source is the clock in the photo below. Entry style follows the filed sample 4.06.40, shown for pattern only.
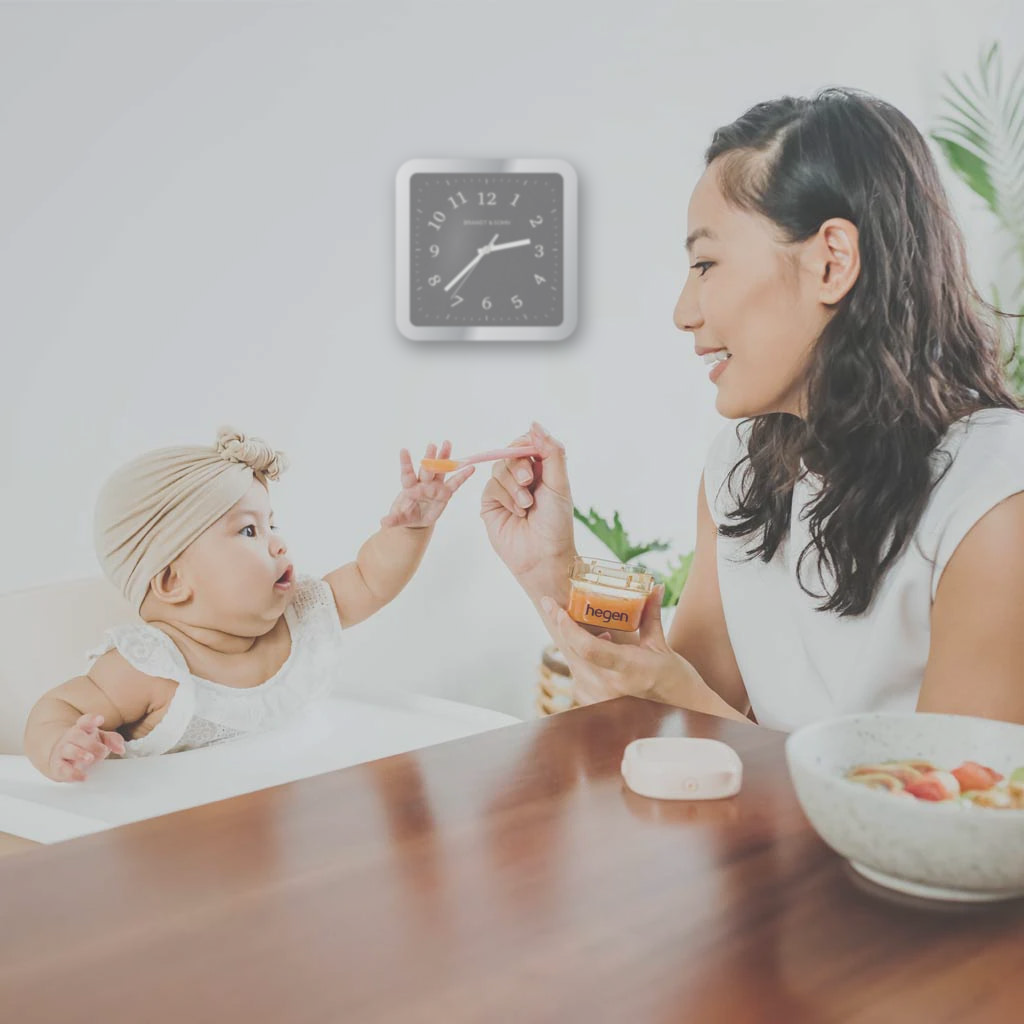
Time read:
2.37.36
